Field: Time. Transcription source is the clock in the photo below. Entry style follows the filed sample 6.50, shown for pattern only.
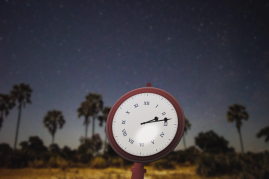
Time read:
2.13
